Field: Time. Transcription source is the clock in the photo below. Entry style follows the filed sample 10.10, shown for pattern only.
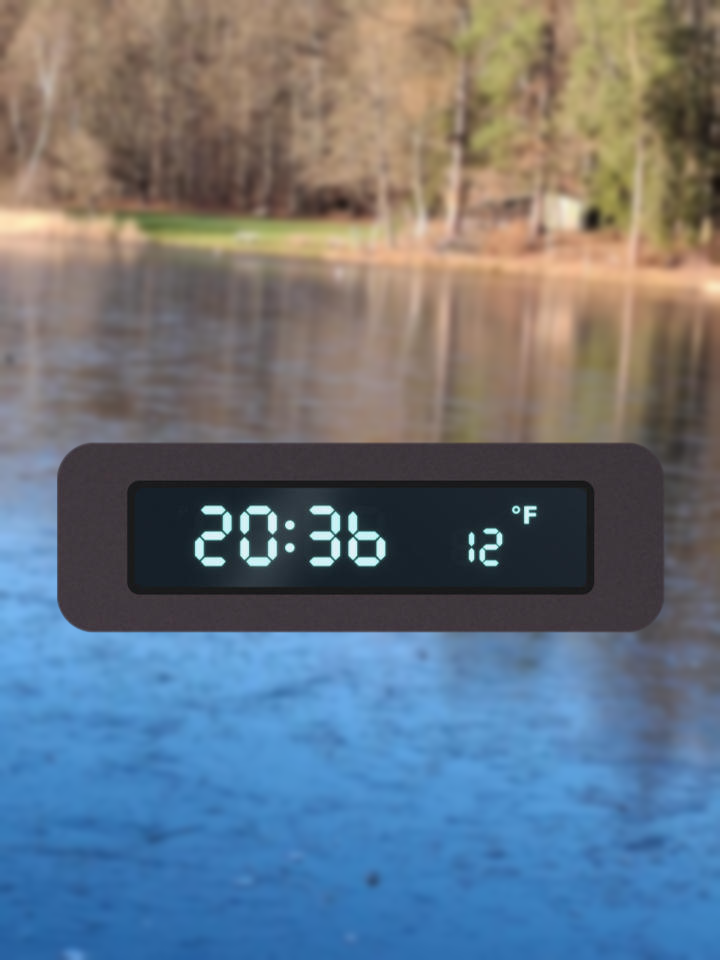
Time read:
20.36
